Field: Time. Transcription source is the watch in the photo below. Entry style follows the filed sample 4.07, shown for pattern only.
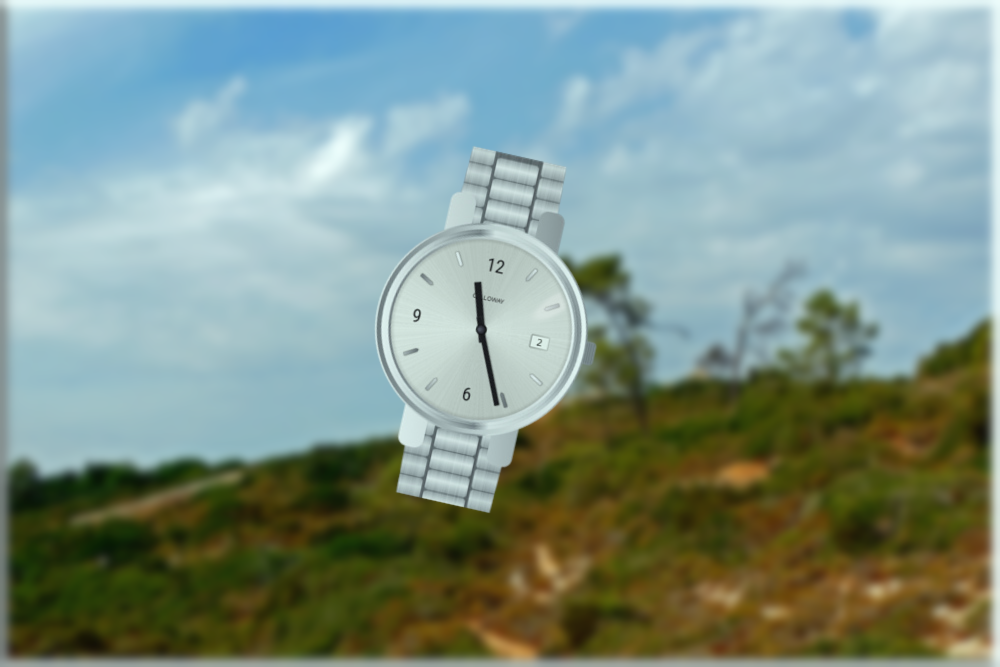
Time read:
11.26
